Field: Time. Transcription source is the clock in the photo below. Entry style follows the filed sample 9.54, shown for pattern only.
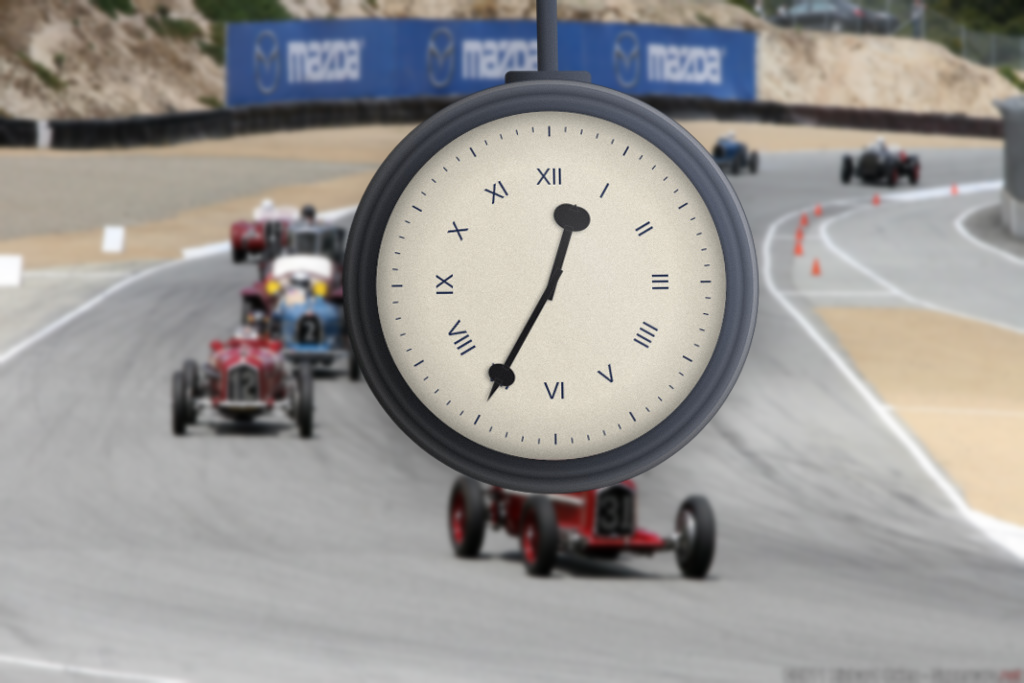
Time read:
12.35
